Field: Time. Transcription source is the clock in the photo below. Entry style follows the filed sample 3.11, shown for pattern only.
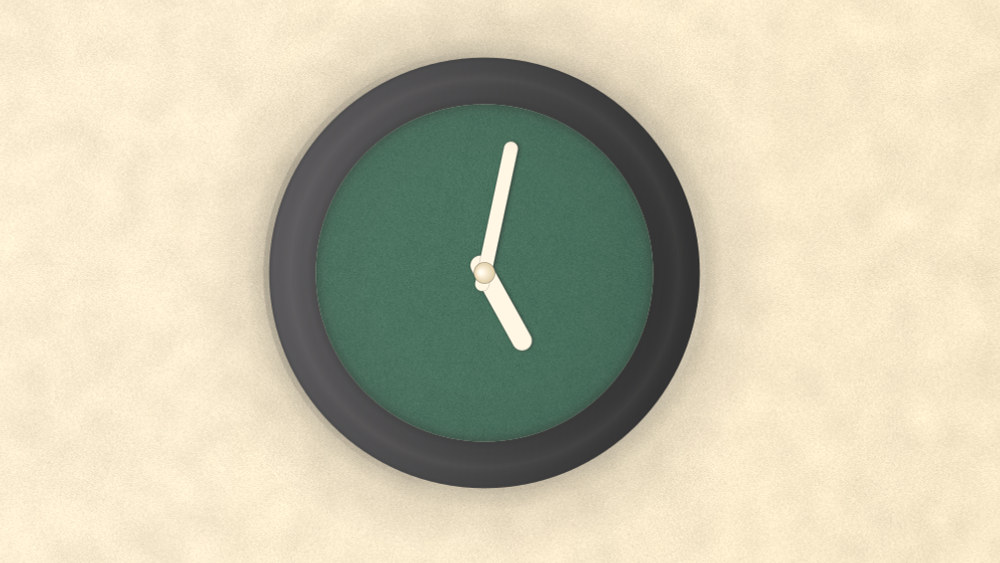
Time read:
5.02
